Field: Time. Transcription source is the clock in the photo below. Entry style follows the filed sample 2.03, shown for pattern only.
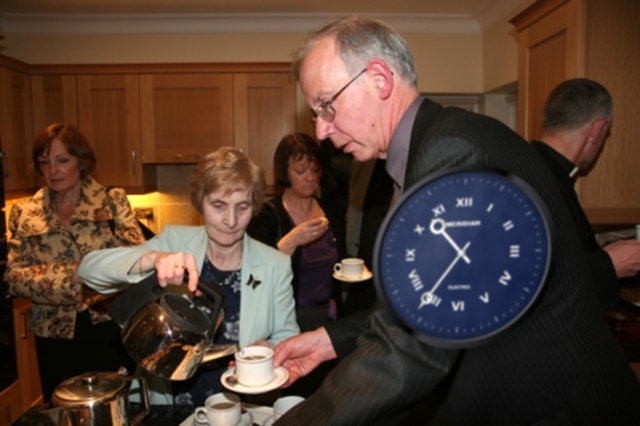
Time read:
10.36
